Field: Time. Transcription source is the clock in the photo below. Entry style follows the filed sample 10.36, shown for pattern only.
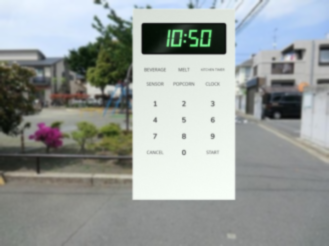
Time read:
10.50
